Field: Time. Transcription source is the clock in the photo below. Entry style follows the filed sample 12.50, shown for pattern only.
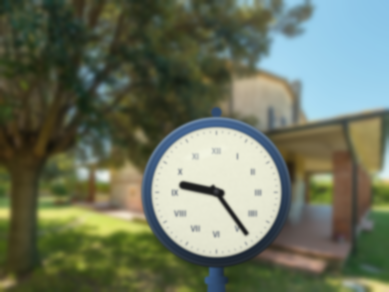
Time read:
9.24
